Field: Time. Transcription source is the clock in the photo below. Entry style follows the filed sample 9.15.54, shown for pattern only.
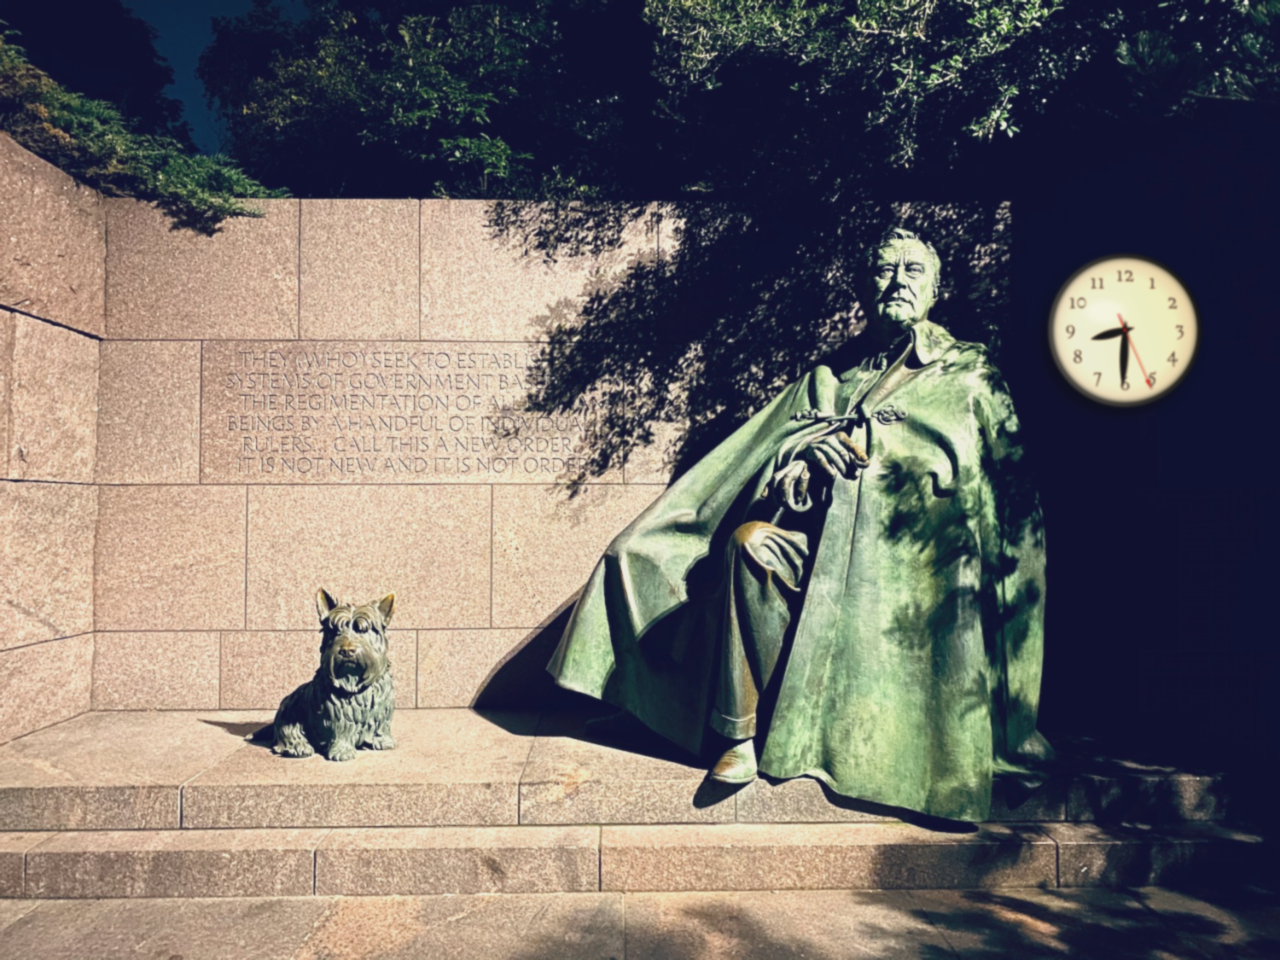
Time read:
8.30.26
